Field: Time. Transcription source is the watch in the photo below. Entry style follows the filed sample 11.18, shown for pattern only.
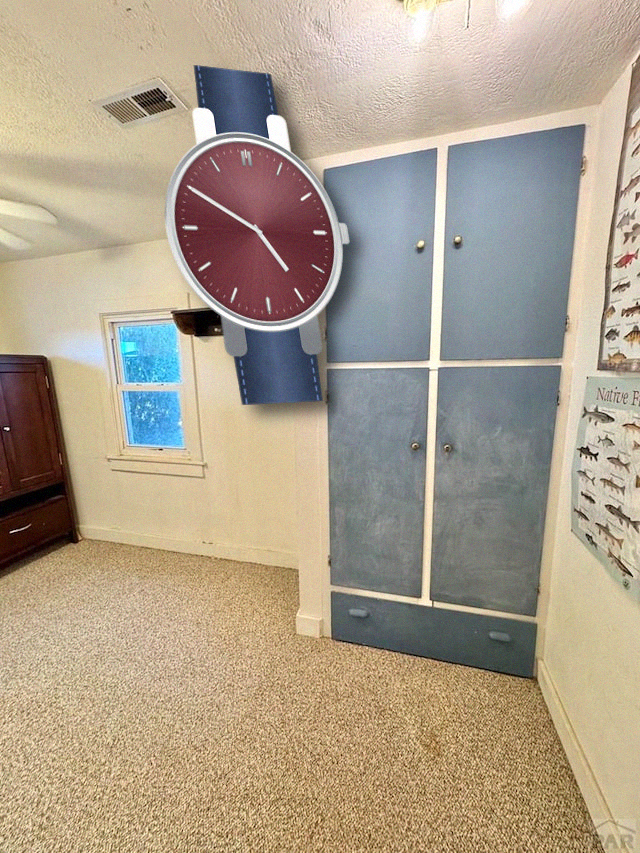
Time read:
4.50
